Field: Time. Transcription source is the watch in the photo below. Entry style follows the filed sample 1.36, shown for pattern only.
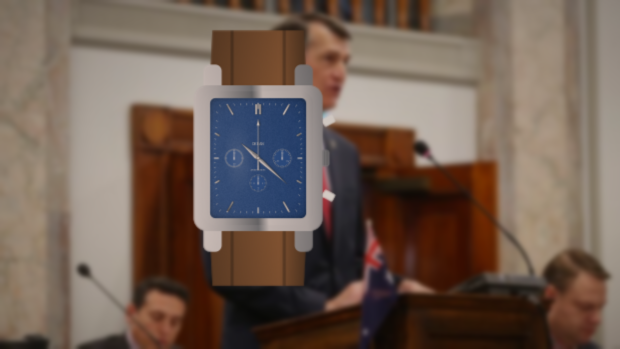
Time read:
10.22
